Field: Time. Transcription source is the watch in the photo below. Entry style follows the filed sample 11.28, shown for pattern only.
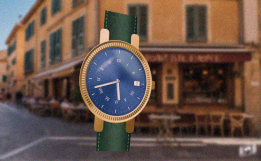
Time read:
5.42
